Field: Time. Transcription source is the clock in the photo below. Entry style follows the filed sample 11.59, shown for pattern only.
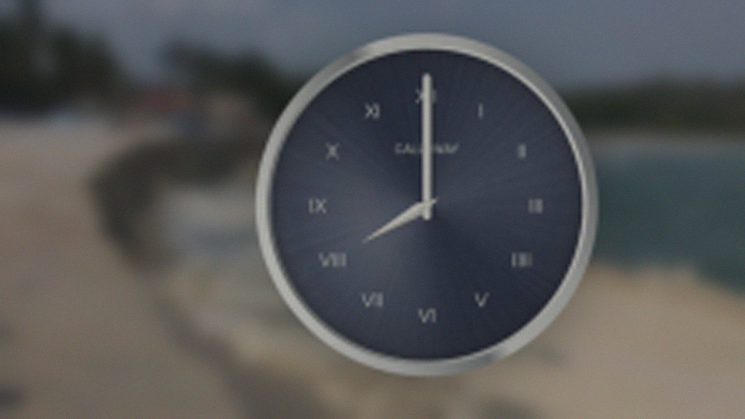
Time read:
8.00
